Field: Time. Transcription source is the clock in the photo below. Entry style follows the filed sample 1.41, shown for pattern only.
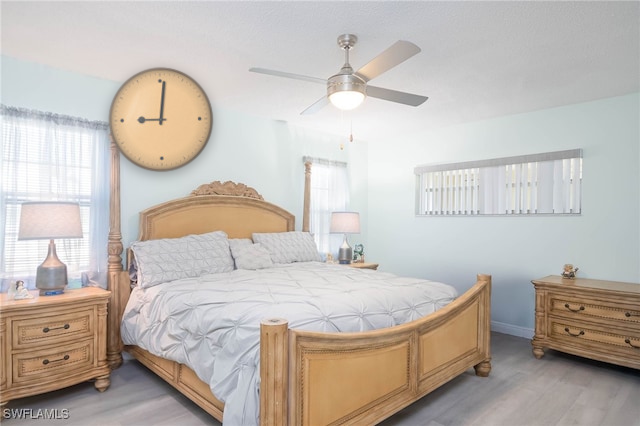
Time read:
9.01
